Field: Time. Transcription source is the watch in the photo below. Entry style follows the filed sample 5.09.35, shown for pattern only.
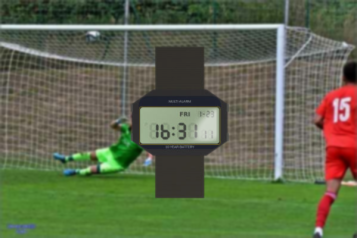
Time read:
16.31.11
